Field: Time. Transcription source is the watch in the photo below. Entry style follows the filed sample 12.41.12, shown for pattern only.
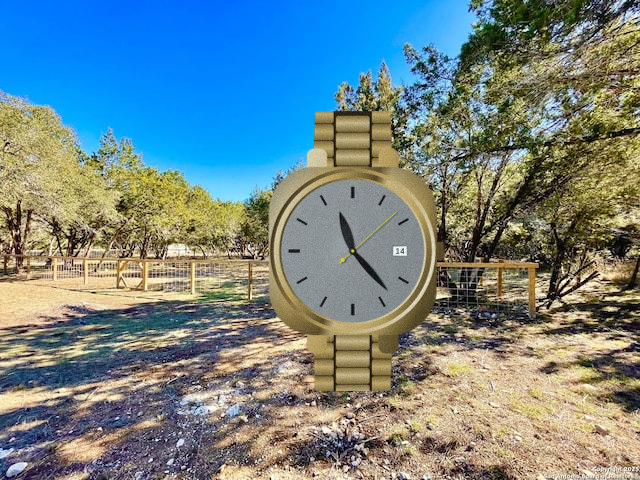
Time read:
11.23.08
